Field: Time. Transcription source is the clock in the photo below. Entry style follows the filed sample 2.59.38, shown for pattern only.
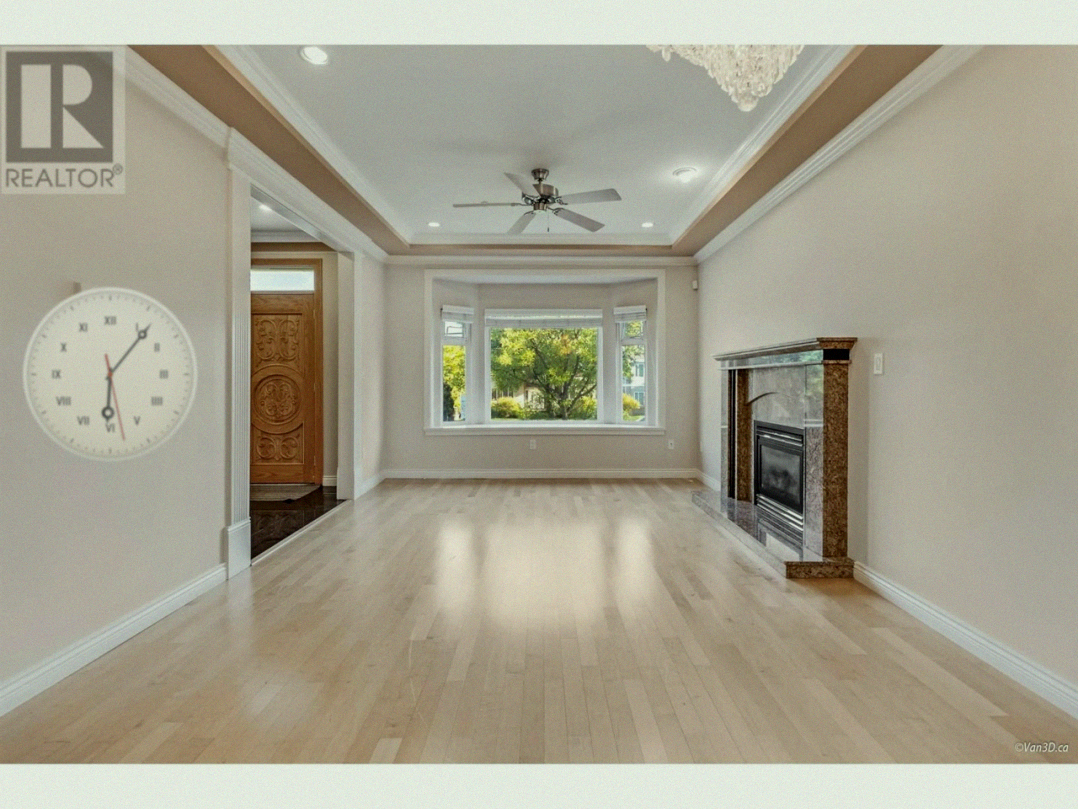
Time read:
6.06.28
